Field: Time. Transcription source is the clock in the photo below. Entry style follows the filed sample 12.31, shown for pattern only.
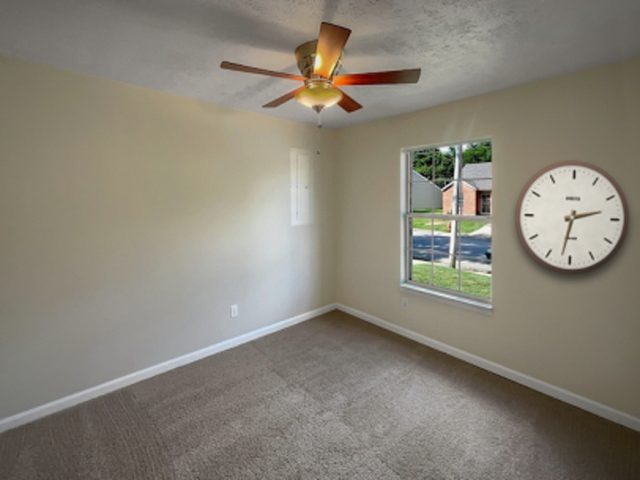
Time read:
2.32
